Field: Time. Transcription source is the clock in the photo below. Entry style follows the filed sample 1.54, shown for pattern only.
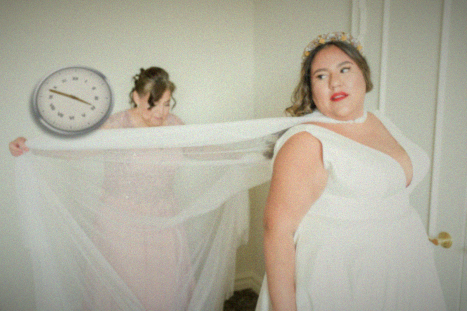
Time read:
3.48
